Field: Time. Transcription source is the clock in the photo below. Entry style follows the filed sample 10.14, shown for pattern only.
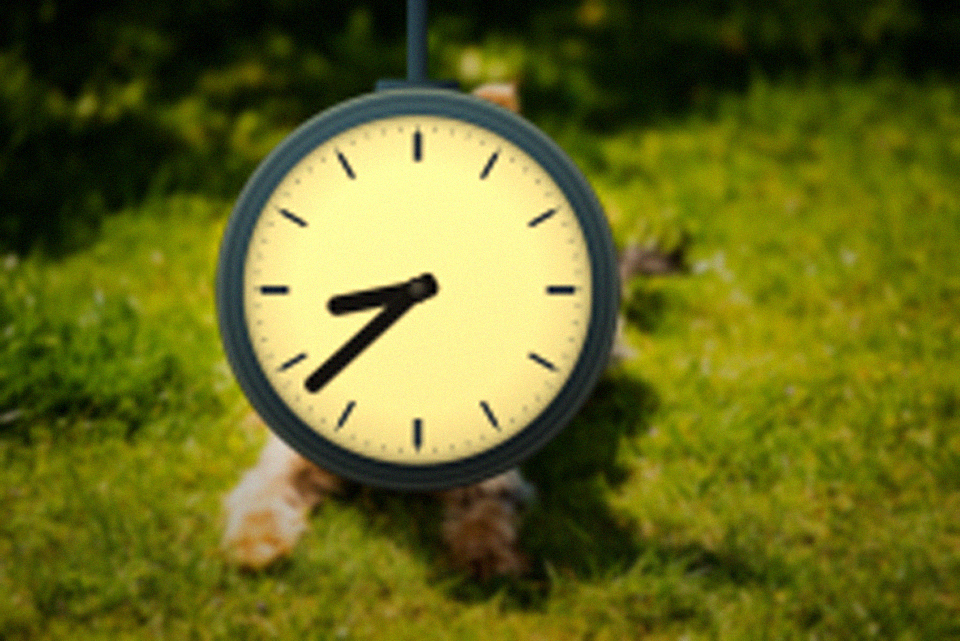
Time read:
8.38
